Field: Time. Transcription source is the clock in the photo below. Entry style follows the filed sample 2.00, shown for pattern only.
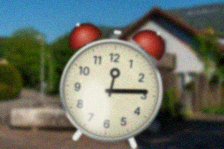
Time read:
12.14
